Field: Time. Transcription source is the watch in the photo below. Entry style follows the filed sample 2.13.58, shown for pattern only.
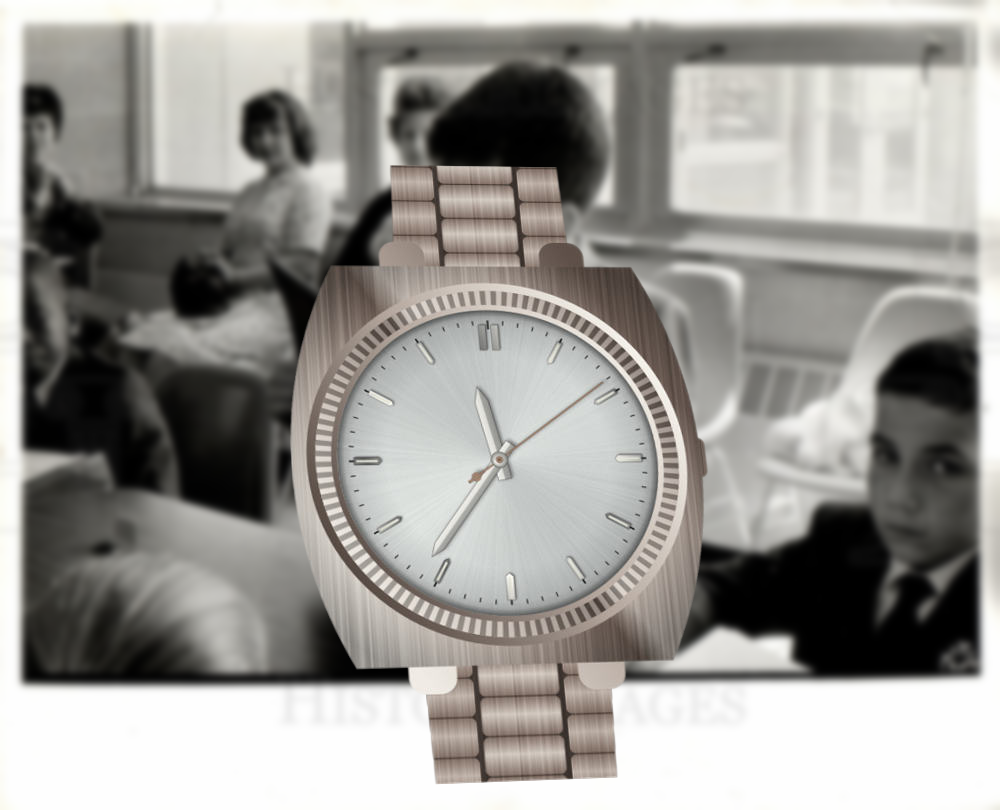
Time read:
11.36.09
